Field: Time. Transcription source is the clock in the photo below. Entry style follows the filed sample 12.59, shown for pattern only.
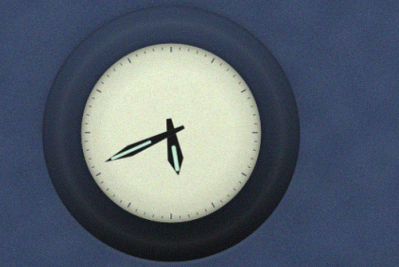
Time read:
5.41
